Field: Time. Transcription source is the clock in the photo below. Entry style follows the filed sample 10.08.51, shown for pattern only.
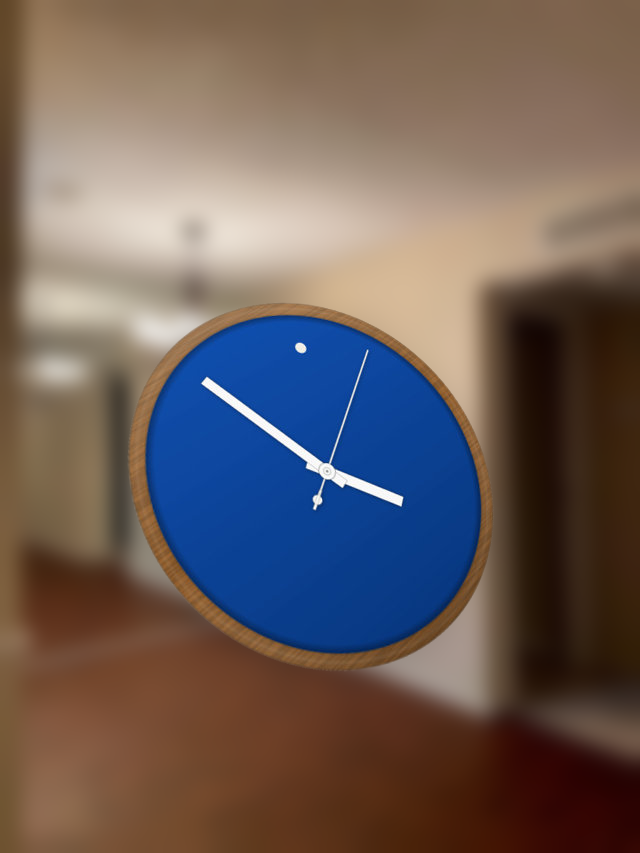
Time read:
3.52.05
